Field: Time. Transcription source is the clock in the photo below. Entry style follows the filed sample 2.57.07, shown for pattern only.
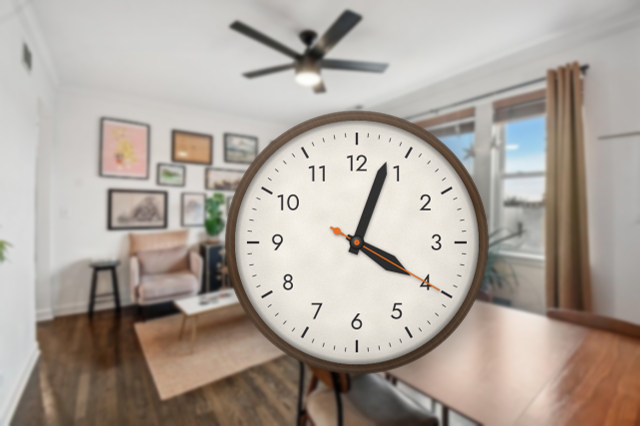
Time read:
4.03.20
